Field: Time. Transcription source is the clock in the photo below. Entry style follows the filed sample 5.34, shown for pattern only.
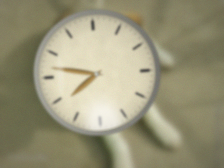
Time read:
7.47
